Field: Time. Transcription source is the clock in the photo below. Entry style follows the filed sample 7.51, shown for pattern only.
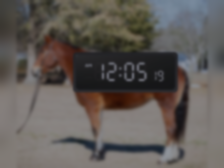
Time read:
12.05
